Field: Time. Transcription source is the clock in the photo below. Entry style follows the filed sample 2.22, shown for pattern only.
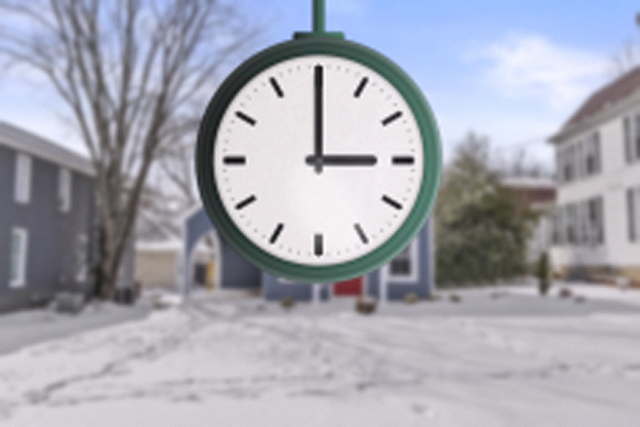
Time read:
3.00
